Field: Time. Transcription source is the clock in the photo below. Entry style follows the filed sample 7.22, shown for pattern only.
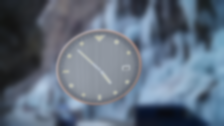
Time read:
4.53
